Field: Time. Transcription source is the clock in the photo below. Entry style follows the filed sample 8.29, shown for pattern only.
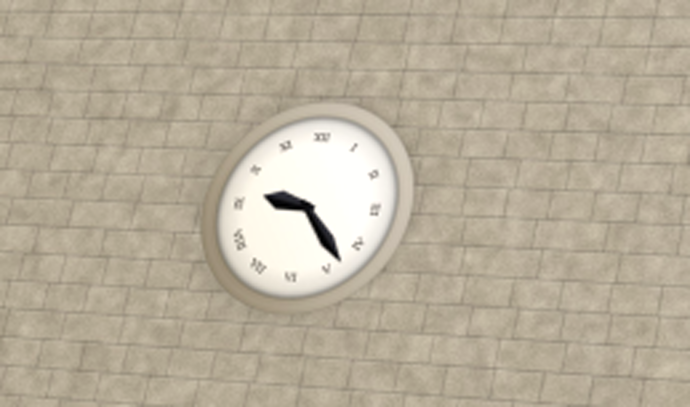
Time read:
9.23
